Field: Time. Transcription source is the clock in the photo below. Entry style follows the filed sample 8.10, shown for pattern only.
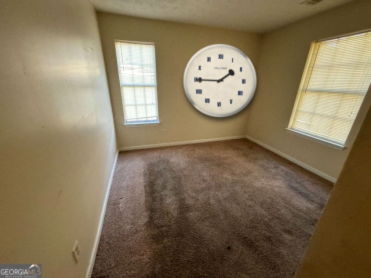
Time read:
1.45
